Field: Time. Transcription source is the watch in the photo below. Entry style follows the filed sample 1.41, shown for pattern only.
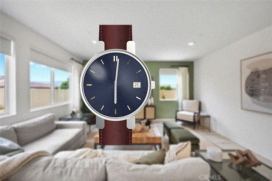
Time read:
6.01
